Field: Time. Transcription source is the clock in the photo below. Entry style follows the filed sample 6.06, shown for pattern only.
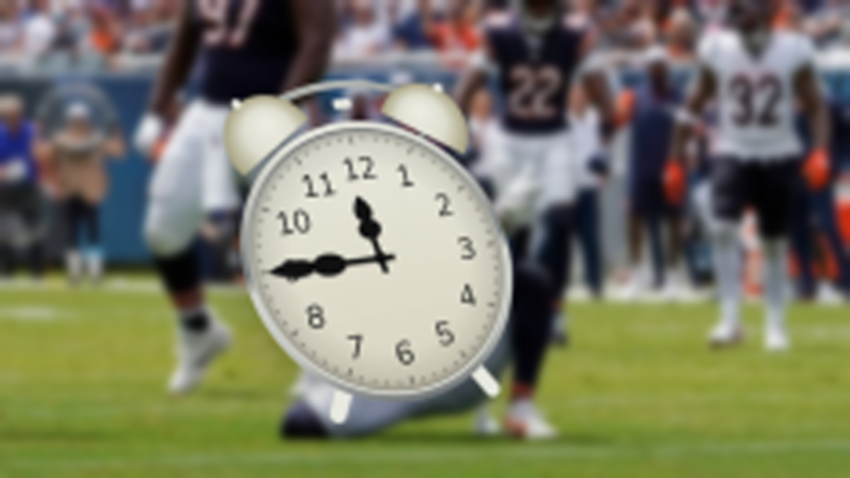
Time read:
11.45
